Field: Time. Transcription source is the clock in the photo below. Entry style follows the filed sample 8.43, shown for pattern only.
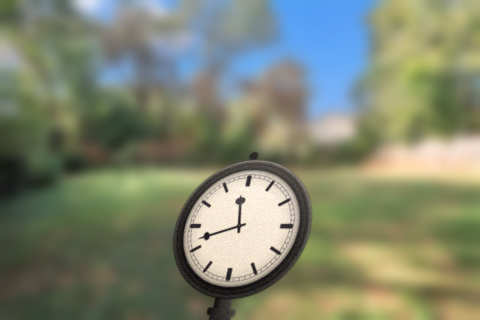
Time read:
11.42
